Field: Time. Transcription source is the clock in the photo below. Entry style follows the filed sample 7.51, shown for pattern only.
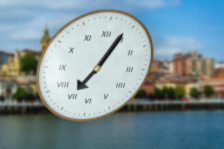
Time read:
7.04
